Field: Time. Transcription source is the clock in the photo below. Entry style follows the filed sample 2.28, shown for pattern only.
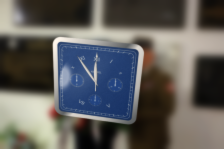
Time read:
11.54
